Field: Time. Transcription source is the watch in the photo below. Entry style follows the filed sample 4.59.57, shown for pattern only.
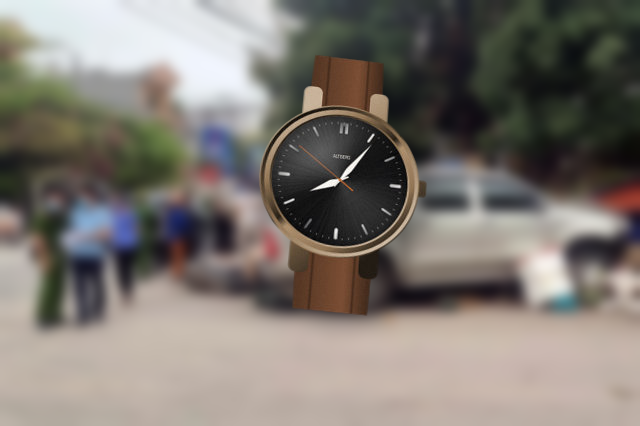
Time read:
8.05.51
